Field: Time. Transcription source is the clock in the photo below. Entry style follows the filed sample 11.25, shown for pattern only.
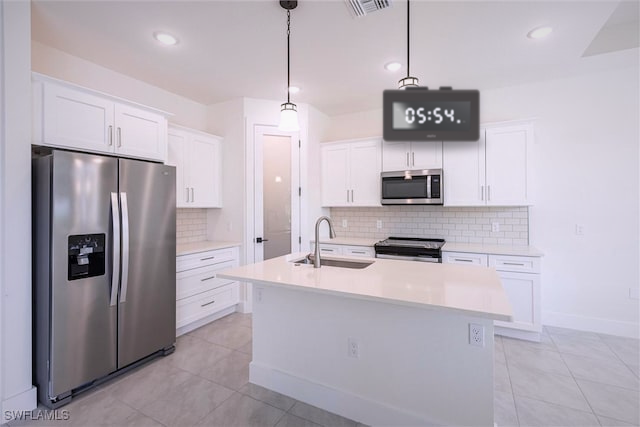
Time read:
5.54
